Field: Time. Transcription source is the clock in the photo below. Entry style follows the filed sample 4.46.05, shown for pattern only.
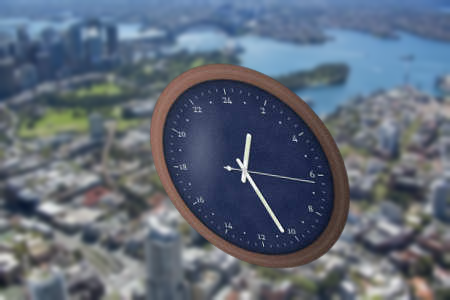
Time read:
1.26.16
